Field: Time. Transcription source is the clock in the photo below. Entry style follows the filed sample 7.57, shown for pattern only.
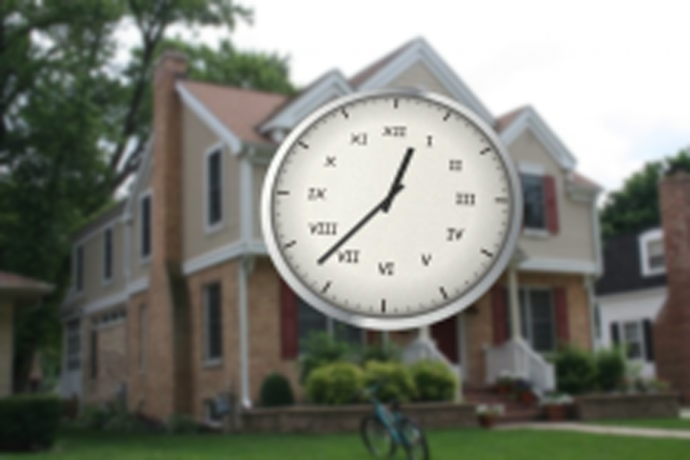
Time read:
12.37
